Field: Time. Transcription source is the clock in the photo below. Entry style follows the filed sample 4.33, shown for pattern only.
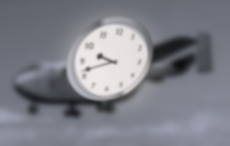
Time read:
9.42
